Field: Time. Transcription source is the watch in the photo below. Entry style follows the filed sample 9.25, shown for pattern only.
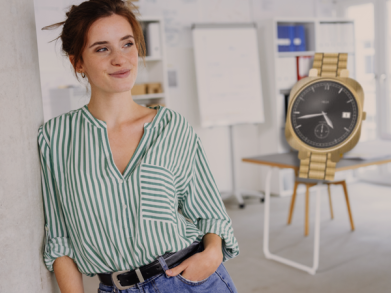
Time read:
4.43
